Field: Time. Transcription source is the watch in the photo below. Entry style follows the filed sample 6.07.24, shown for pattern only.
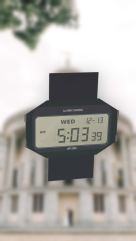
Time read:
5.03.39
